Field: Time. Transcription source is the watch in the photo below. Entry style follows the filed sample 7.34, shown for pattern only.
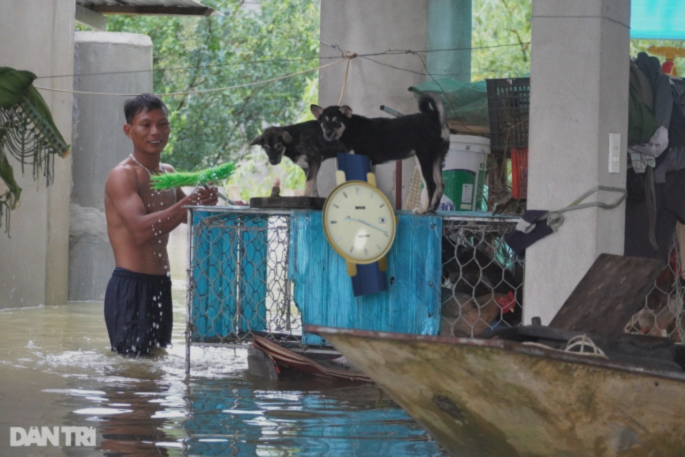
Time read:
9.19
